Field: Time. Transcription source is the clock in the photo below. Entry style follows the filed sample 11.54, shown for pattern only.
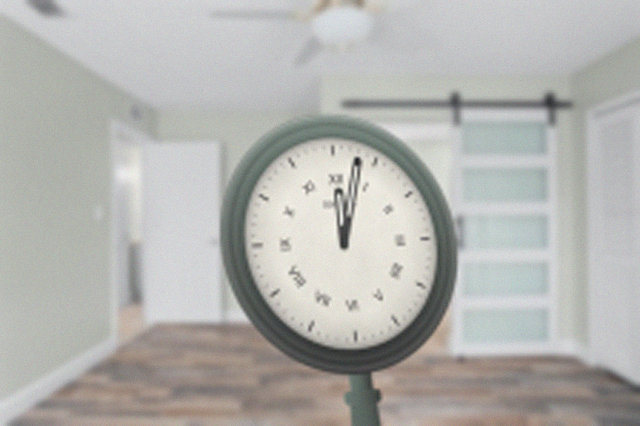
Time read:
12.03
